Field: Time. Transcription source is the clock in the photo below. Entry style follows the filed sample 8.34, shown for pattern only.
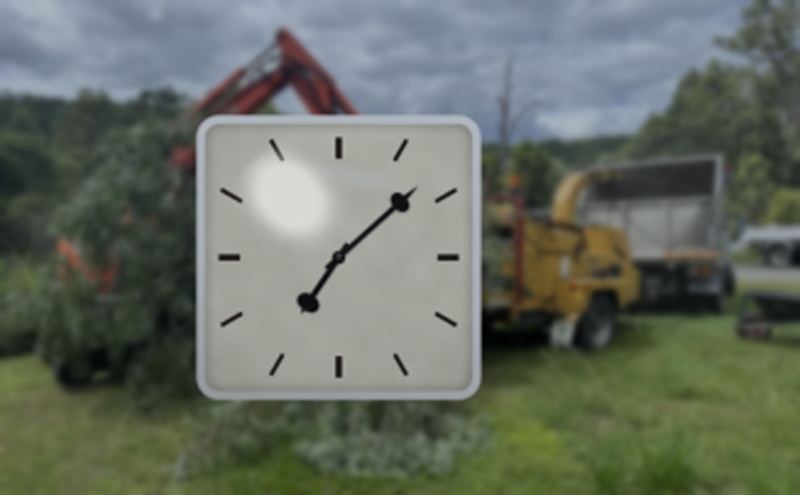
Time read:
7.08
